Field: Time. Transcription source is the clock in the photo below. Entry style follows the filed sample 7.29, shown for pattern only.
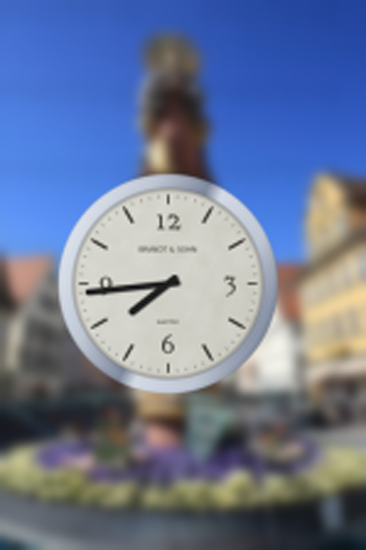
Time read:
7.44
